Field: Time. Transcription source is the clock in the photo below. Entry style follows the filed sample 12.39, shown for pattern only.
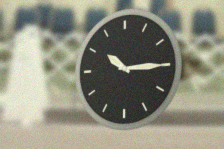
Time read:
10.15
